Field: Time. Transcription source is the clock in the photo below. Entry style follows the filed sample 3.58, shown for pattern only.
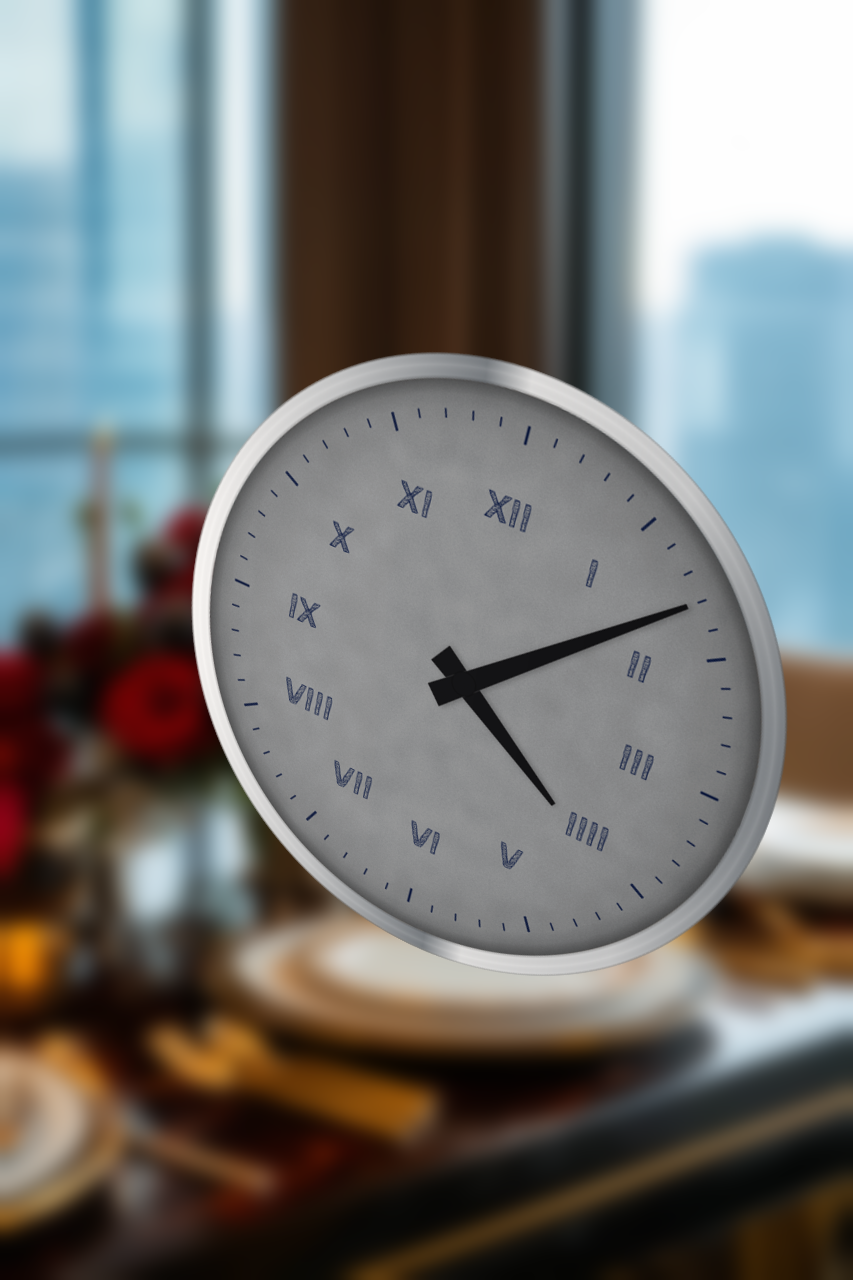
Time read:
4.08
